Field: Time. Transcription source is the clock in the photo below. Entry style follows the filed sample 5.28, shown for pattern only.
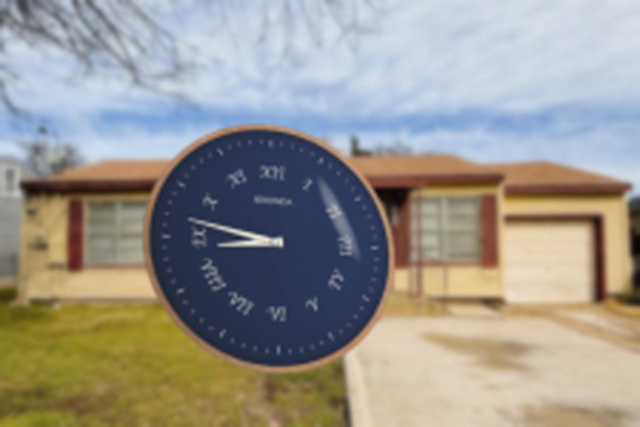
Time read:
8.47
